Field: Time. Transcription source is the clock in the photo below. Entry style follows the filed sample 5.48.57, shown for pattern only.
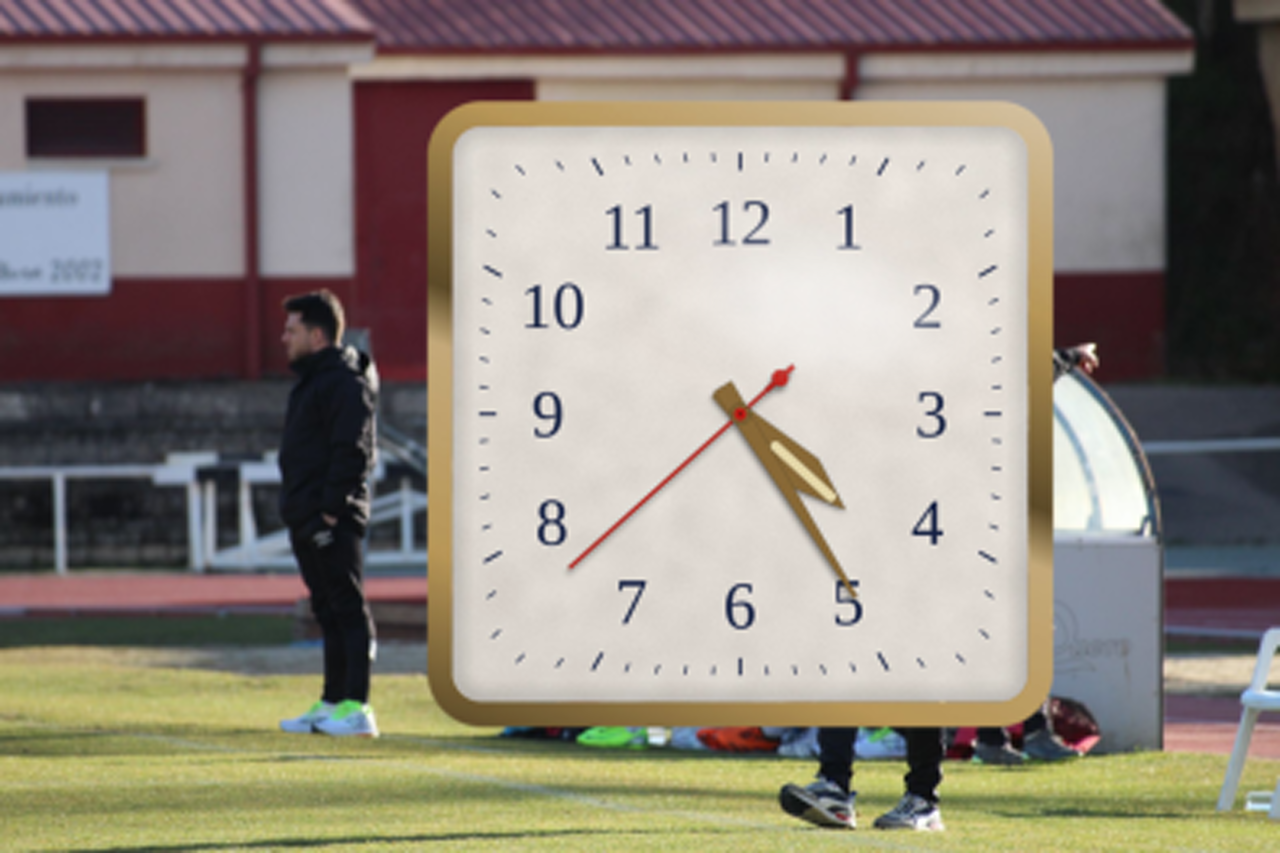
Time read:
4.24.38
